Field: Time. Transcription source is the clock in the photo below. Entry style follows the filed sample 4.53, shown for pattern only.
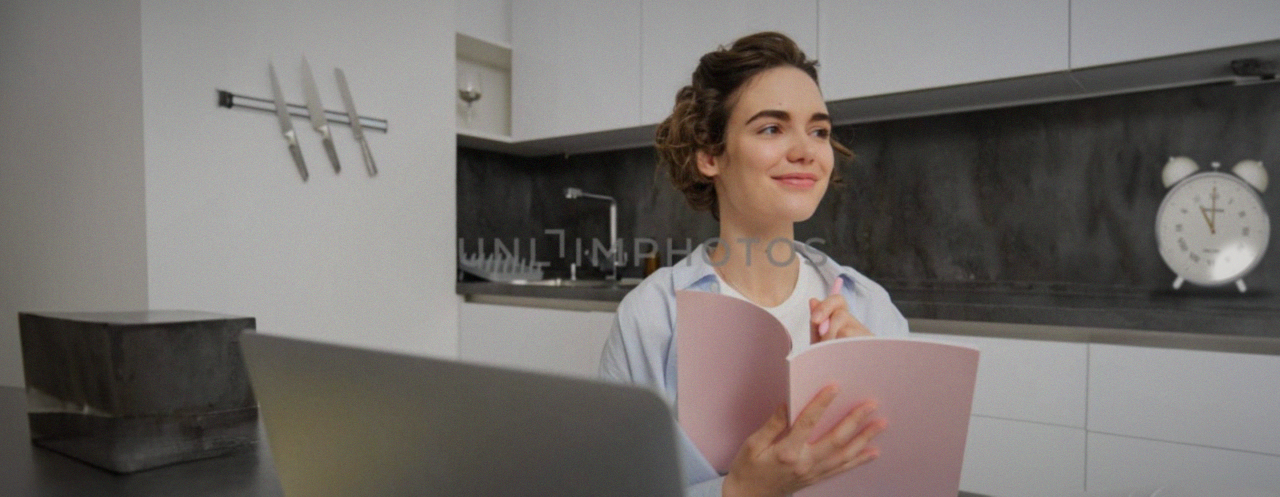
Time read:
11.00
